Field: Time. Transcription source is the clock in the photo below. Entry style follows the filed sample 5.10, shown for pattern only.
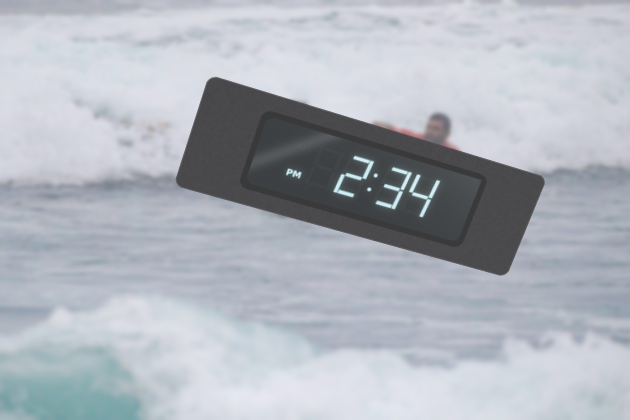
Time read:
2.34
